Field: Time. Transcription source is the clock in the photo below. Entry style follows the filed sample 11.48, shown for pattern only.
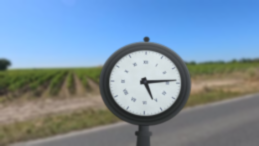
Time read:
5.14
